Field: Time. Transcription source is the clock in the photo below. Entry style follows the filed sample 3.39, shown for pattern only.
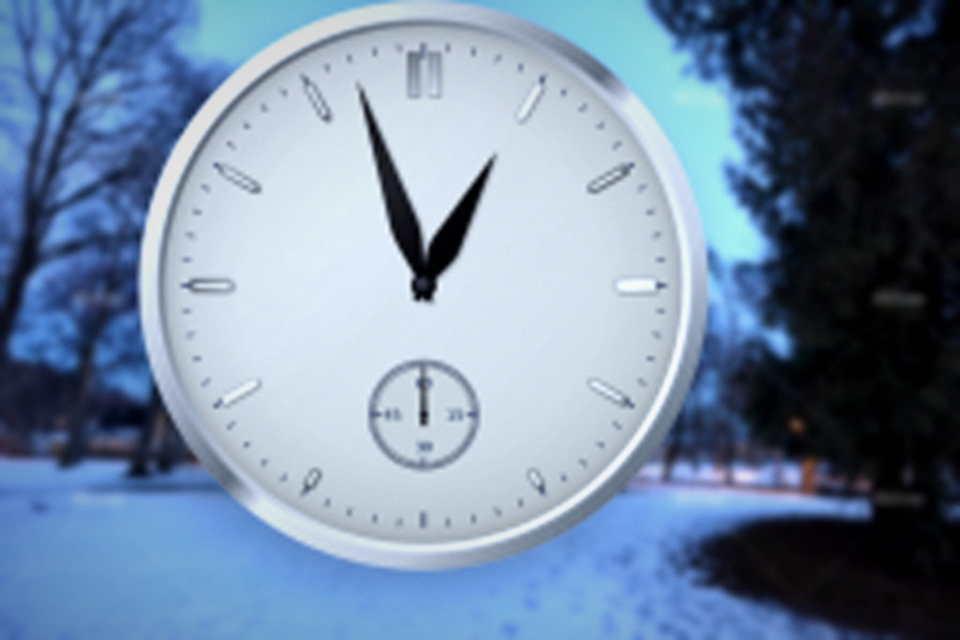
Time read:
12.57
